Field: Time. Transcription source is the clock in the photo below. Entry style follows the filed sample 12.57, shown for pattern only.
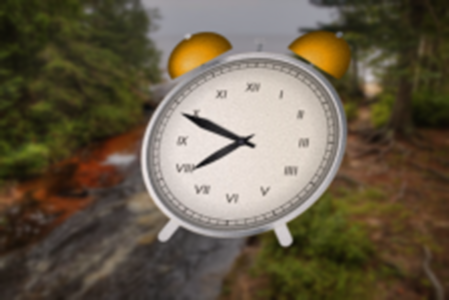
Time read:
7.49
